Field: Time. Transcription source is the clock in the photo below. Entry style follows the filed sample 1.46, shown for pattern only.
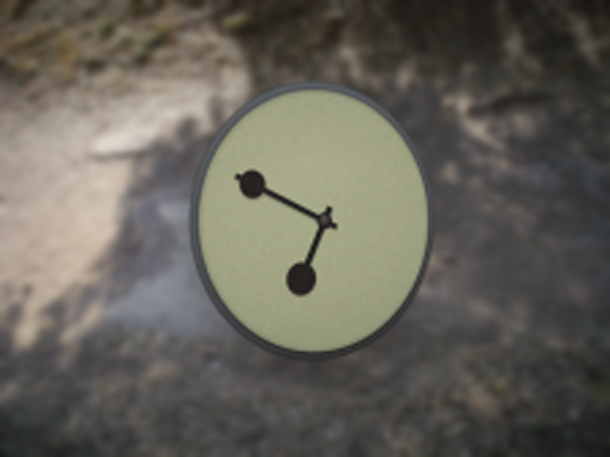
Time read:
6.49
